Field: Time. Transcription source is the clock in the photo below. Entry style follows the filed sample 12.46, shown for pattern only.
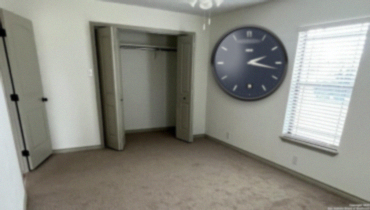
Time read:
2.17
